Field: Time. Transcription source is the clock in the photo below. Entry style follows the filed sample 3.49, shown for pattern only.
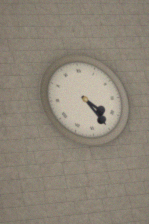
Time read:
4.25
